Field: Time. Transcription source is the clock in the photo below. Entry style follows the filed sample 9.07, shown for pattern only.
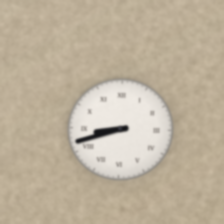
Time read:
8.42
